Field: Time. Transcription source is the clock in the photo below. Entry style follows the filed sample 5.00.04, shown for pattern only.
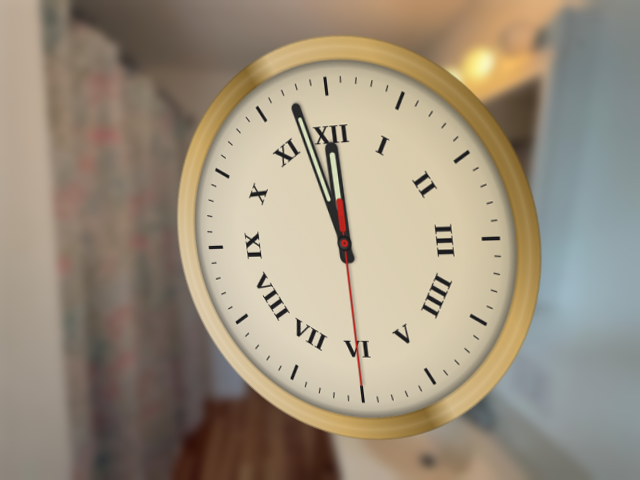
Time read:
11.57.30
